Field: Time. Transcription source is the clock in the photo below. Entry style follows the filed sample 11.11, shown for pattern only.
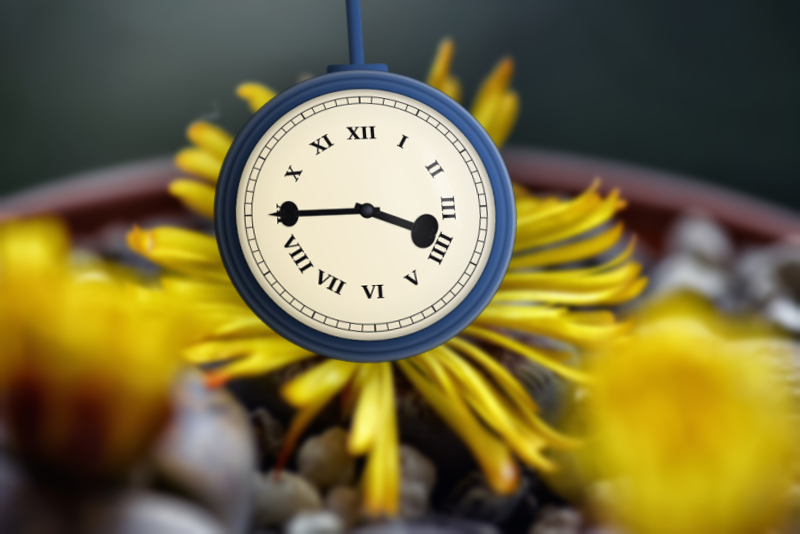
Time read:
3.45
